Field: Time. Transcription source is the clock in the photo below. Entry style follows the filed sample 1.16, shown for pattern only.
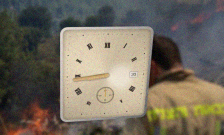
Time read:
8.44
